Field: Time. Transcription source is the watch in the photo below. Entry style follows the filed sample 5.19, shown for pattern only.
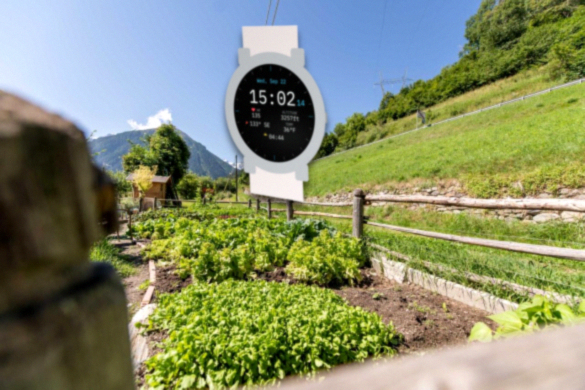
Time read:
15.02
